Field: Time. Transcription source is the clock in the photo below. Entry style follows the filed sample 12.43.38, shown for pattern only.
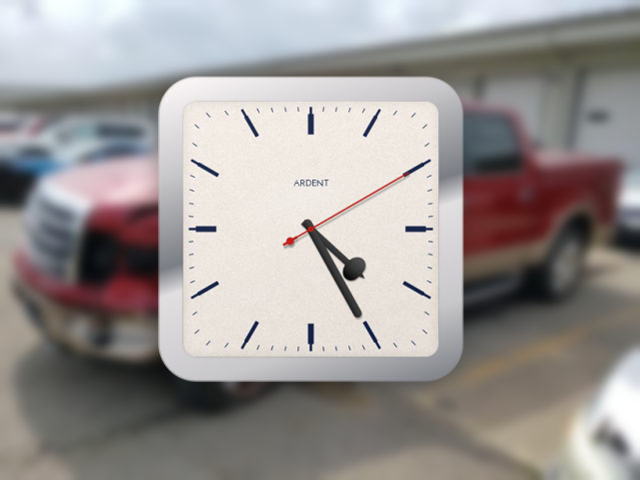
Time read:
4.25.10
